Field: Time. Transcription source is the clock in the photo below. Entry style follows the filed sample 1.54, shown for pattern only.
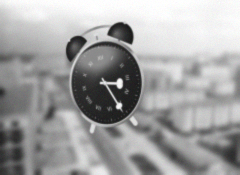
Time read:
3.26
